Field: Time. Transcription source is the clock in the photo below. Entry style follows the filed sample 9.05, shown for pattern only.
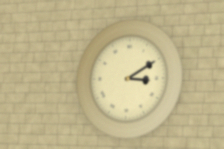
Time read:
3.10
